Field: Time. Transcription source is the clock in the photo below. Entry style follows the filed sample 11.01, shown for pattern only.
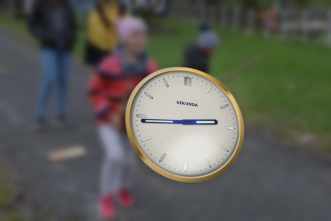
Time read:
2.44
